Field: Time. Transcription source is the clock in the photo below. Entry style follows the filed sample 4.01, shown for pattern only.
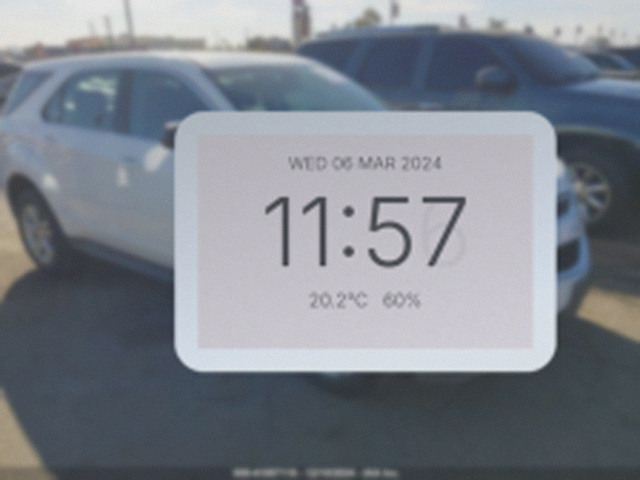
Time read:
11.57
